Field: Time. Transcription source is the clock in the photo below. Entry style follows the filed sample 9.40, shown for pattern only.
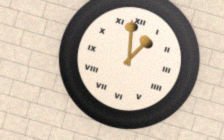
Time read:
12.58
